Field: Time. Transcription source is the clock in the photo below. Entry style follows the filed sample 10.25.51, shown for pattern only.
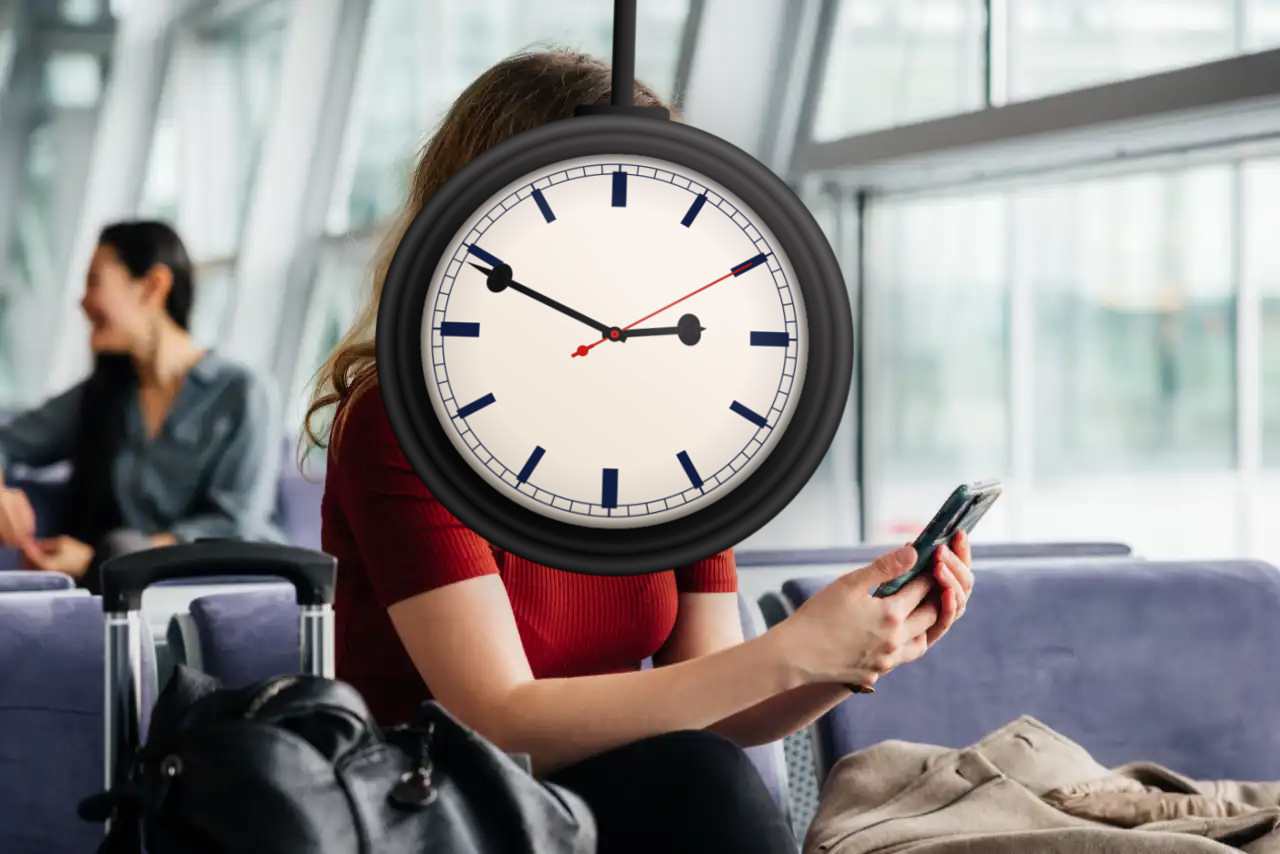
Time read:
2.49.10
